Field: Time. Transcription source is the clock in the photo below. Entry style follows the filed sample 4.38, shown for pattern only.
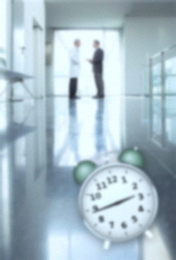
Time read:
2.44
